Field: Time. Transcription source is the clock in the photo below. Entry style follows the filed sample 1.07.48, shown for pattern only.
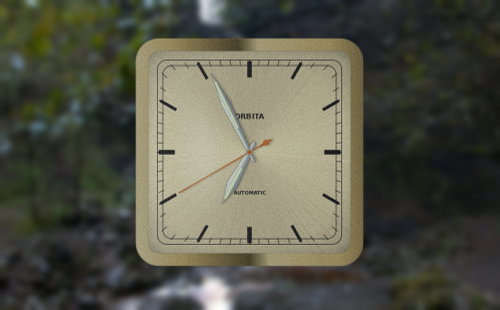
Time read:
6.55.40
